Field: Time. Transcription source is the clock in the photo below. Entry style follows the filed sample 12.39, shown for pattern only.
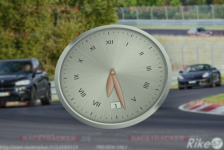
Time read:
6.28
